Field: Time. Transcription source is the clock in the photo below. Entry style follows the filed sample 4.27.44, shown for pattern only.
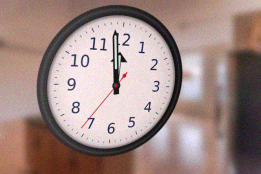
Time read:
11.58.36
